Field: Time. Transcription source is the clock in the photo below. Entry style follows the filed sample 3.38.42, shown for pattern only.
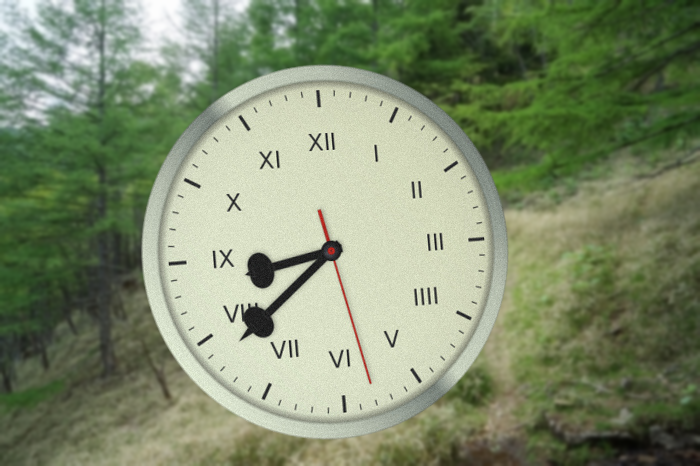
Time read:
8.38.28
